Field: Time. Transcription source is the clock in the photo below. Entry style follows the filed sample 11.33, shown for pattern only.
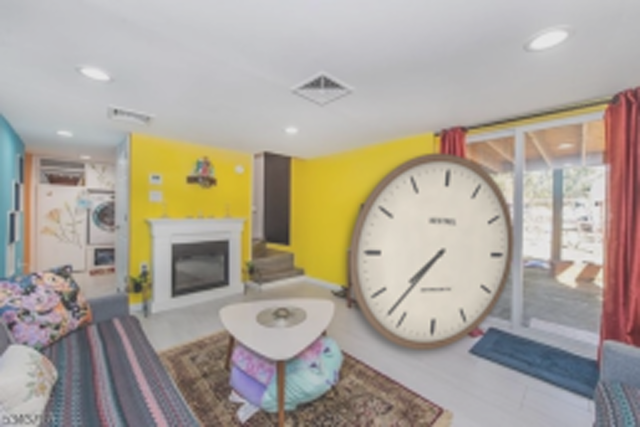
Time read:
7.37
